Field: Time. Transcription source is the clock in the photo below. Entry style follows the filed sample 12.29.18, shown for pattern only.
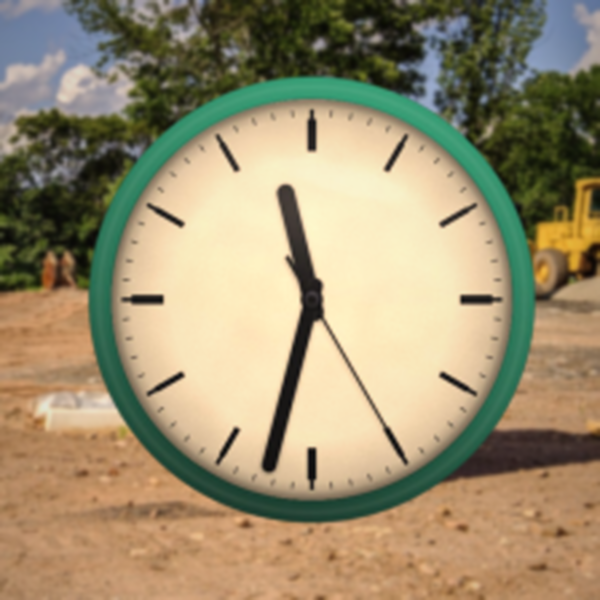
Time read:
11.32.25
